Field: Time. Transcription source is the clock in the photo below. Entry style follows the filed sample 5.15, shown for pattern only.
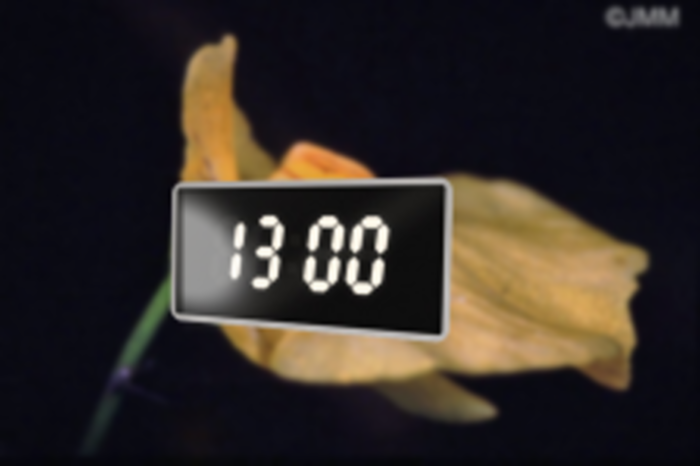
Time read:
13.00
